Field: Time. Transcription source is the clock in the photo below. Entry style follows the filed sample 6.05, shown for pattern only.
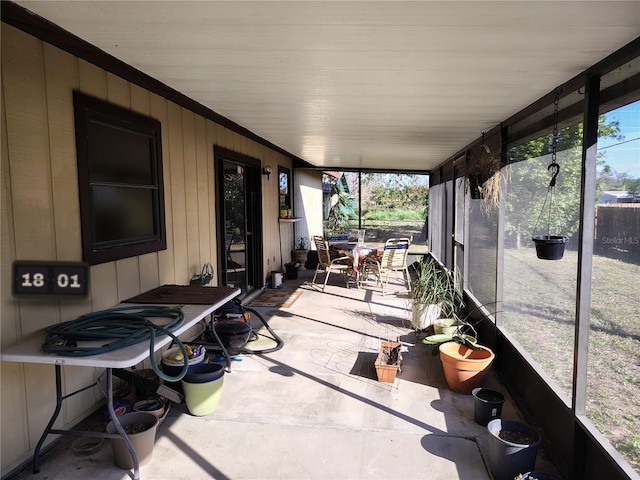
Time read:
18.01
